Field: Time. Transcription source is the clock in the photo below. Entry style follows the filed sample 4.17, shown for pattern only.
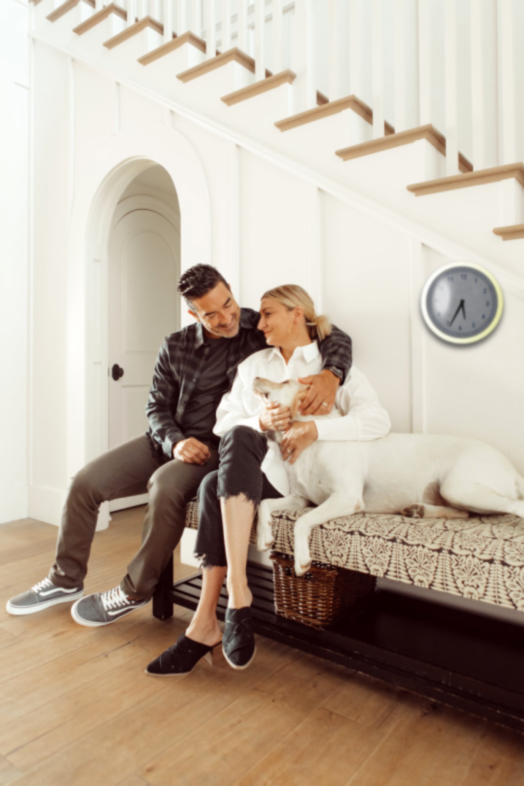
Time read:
5.34
